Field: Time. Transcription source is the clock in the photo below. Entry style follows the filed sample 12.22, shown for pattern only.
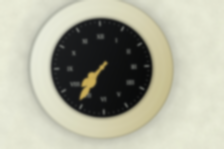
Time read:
7.36
